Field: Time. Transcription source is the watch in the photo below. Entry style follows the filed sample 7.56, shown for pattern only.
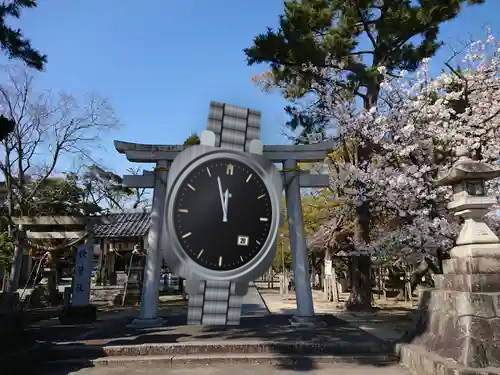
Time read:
11.57
